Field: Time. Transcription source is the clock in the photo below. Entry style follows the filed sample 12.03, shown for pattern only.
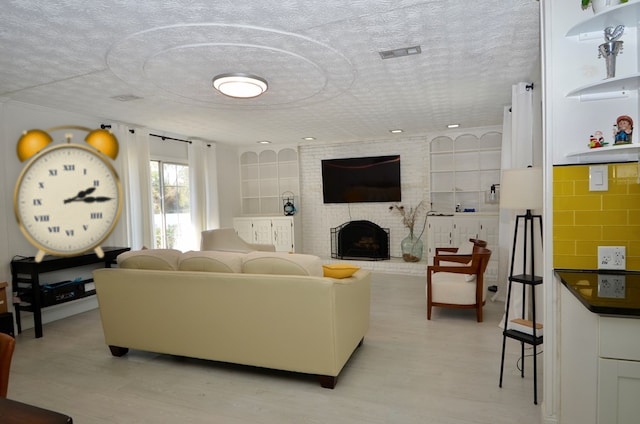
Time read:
2.15
